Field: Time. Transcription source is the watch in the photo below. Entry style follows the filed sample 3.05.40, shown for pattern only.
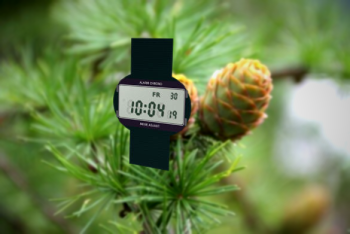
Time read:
10.04.19
